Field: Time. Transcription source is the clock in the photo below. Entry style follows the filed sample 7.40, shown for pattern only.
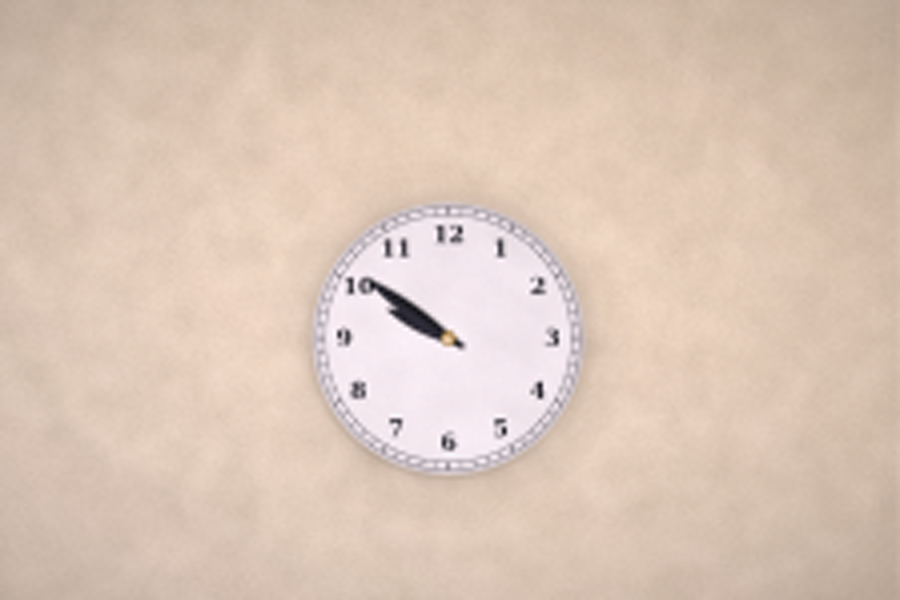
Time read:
9.51
